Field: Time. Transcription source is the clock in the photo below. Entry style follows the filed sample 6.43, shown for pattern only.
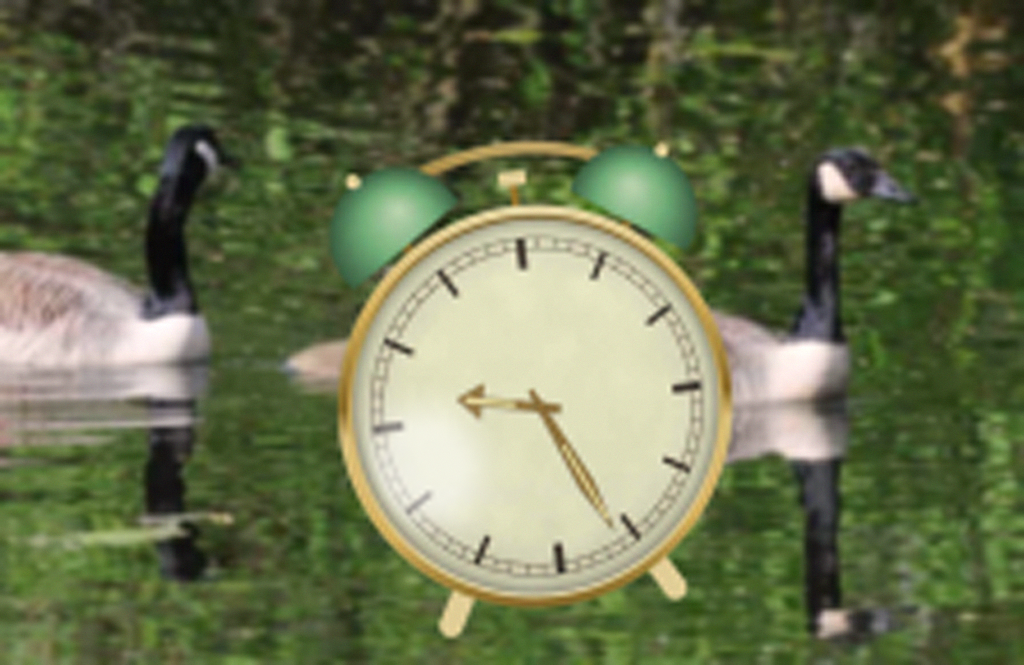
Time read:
9.26
